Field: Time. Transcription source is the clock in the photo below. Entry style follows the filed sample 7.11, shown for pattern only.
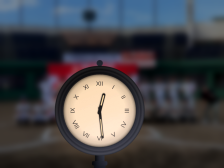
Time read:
12.29
